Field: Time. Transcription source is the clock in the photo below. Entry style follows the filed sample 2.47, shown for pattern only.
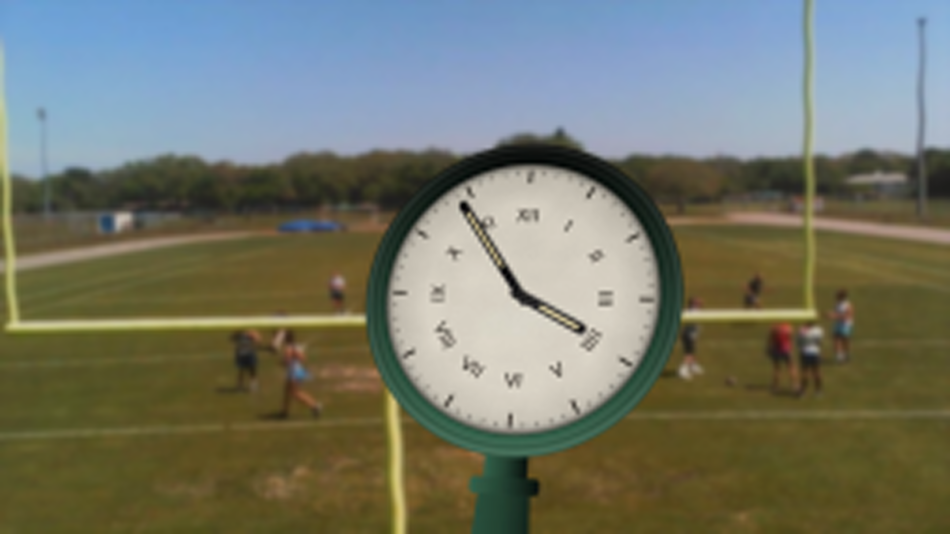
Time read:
3.54
